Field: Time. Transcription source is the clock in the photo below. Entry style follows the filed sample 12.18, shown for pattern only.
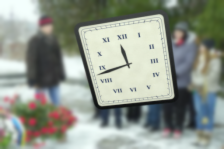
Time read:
11.43
